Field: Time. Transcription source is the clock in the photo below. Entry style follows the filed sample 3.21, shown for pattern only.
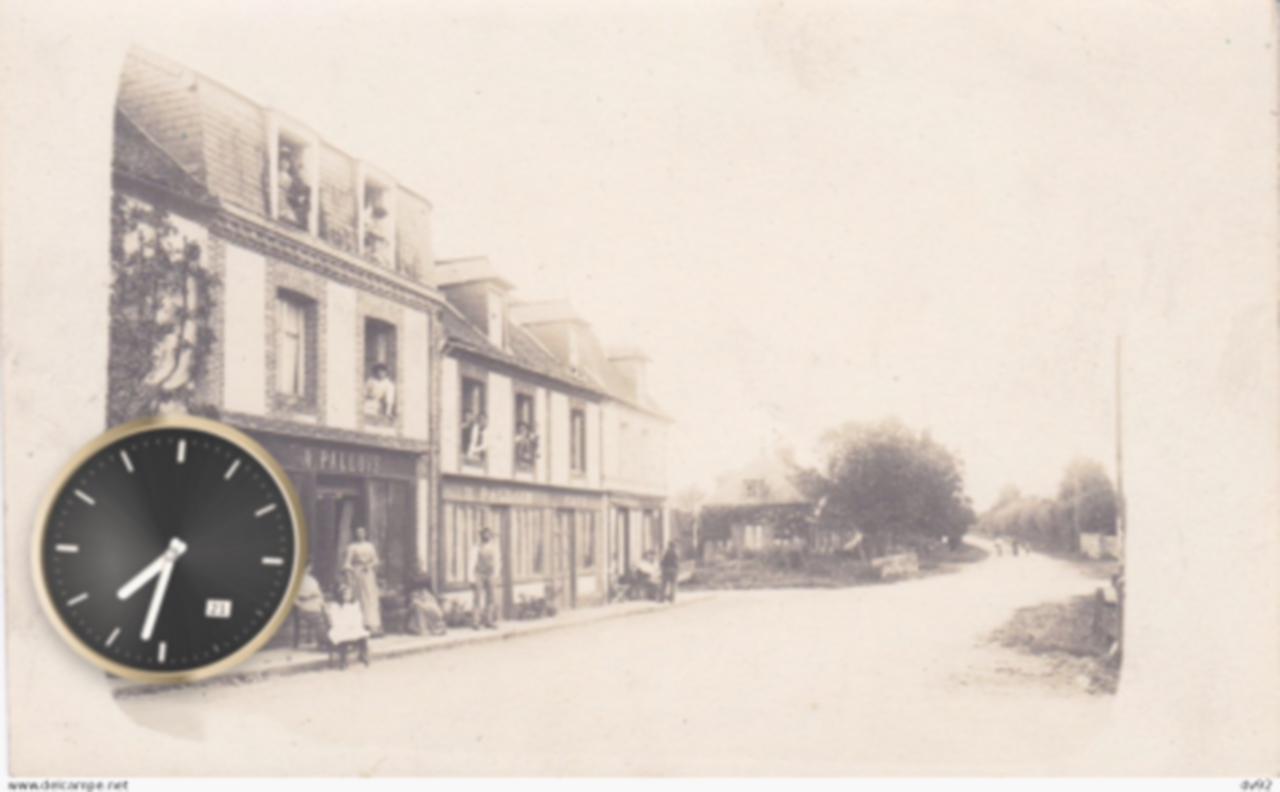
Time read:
7.32
